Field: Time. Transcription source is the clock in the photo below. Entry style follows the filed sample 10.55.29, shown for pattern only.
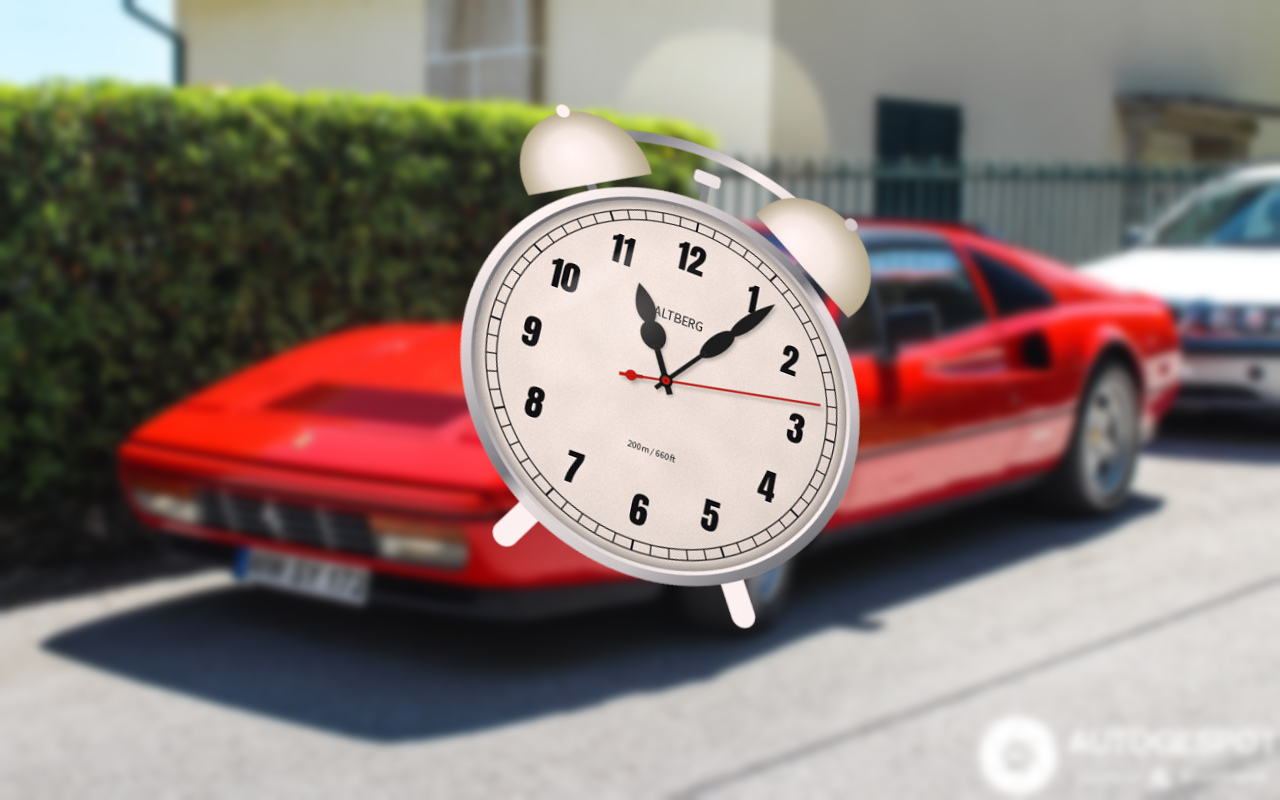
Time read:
11.06.13
